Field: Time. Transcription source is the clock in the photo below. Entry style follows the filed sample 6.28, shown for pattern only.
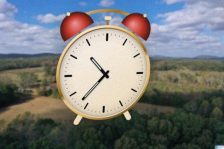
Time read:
10.37
